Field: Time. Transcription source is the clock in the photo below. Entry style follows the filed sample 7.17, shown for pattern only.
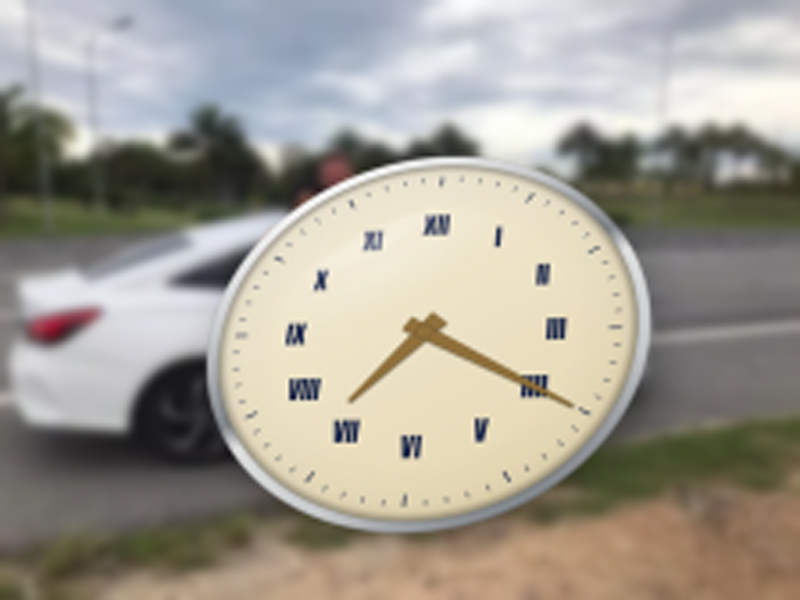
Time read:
7.20
